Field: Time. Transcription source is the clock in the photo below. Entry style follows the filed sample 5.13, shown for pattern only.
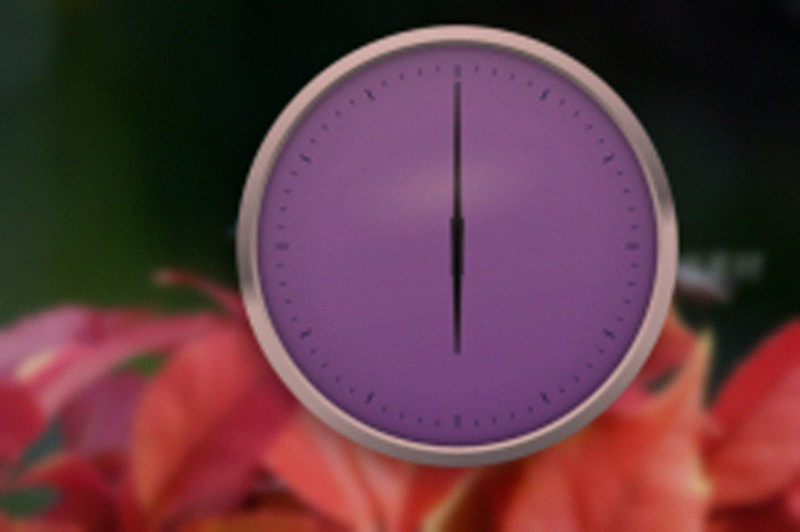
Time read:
6.00
